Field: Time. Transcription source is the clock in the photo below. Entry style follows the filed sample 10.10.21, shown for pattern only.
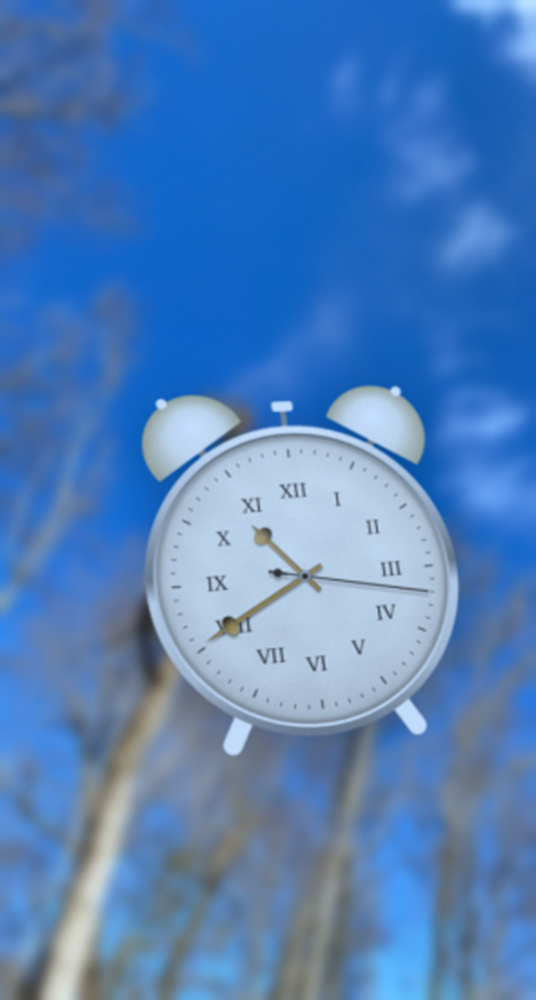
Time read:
10.40.17
